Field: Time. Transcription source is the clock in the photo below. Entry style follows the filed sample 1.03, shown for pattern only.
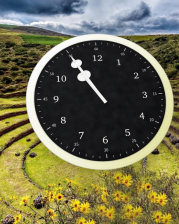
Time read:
10.55
